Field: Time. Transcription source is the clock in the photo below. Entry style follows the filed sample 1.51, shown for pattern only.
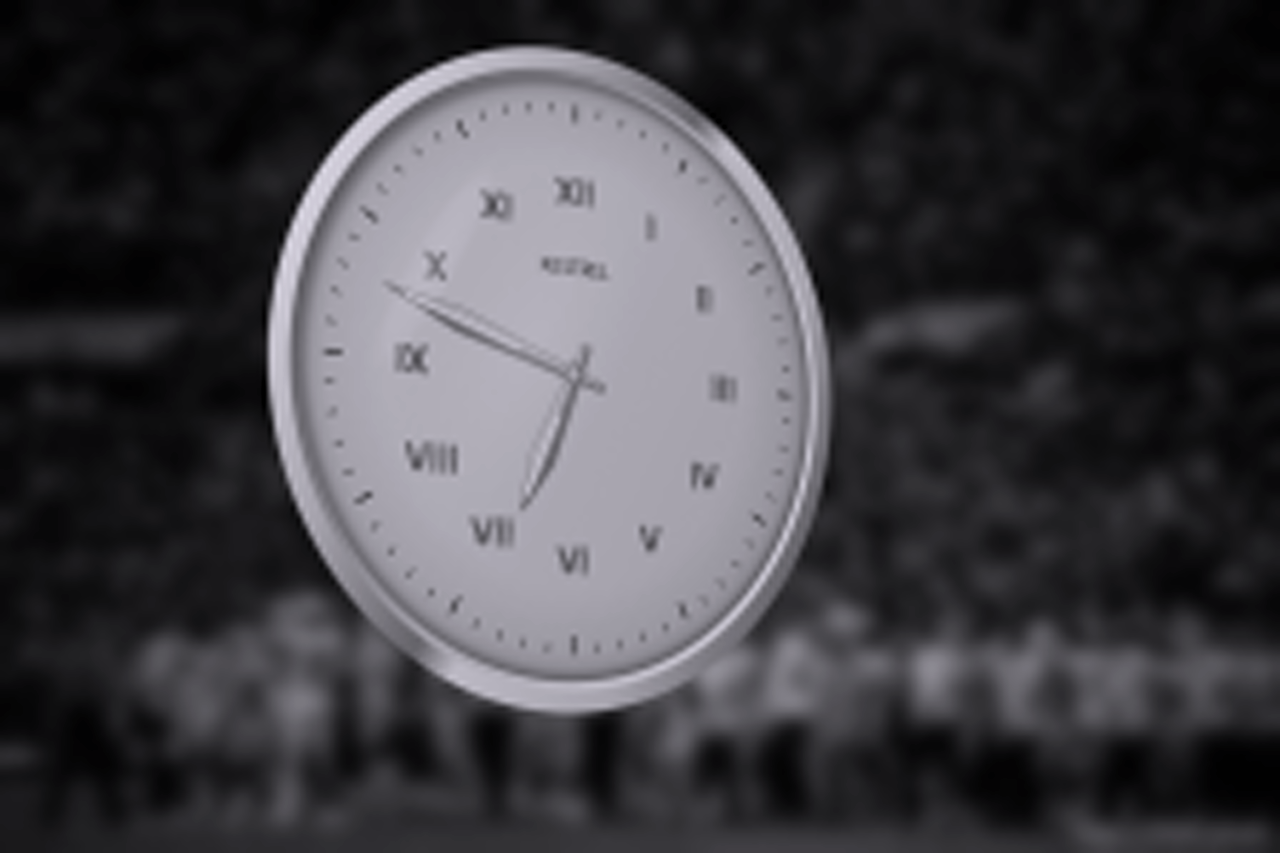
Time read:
6.48
